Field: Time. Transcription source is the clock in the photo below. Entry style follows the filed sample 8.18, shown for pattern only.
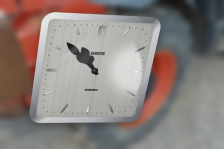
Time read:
10.52
